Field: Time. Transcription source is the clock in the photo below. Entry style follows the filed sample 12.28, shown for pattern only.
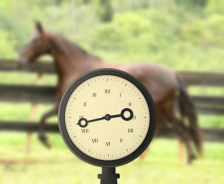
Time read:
2.43
